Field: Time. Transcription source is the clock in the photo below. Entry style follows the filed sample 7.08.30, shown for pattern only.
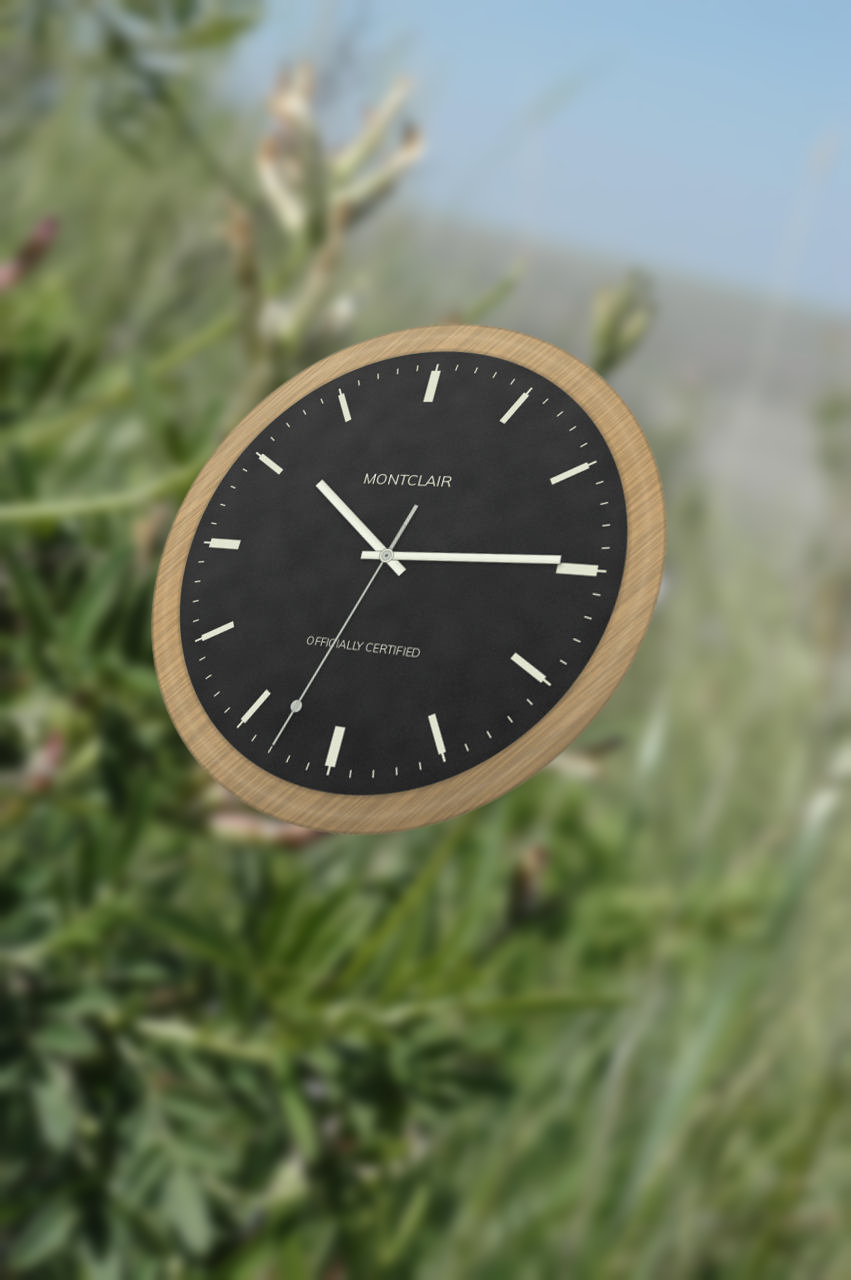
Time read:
10.14.33
